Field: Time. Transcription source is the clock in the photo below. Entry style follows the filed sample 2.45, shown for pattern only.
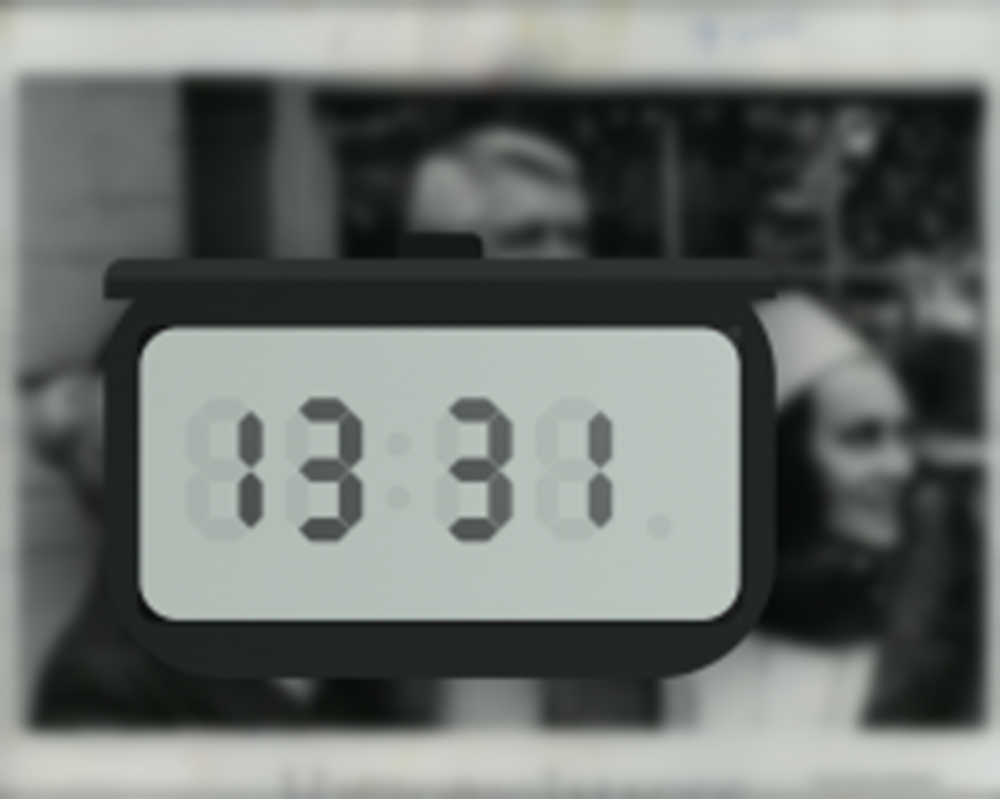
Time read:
13.31
